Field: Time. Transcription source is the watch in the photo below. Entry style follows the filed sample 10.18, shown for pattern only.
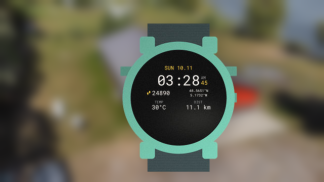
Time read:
3.28
